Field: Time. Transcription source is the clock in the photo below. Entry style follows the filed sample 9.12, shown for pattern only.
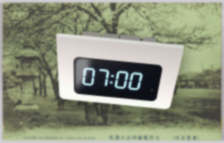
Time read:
7.00
